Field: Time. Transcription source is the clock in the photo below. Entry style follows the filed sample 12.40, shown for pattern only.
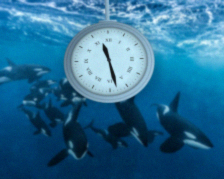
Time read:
11.28
